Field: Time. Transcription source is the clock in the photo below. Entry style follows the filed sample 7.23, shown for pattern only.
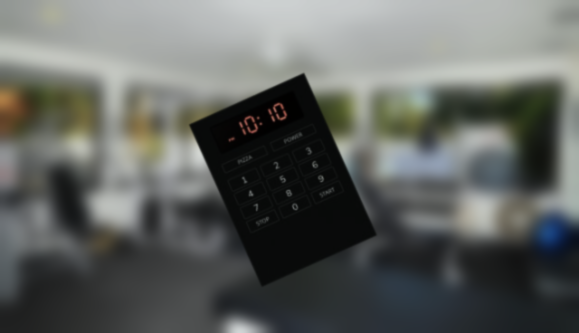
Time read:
10.10
